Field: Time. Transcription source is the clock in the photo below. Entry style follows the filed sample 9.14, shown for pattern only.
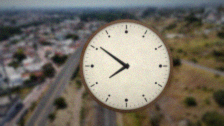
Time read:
7.51
